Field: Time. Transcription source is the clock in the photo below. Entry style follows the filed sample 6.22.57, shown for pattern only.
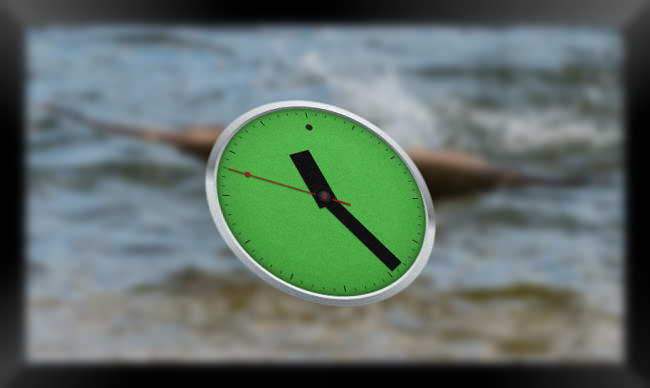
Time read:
11.23.48
